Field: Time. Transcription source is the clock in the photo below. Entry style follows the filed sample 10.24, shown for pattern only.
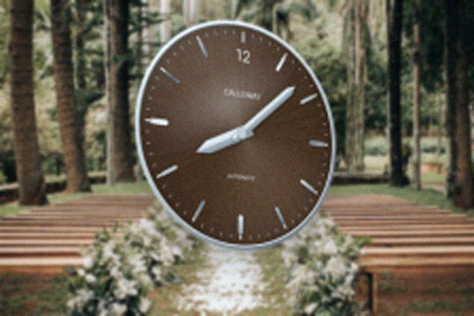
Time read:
8.08
